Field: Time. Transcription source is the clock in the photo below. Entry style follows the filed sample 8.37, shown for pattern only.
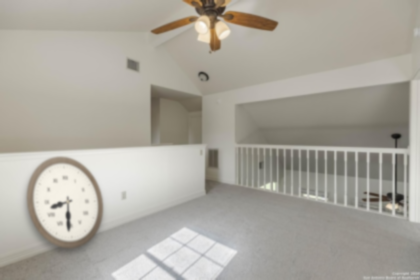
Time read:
8.31
